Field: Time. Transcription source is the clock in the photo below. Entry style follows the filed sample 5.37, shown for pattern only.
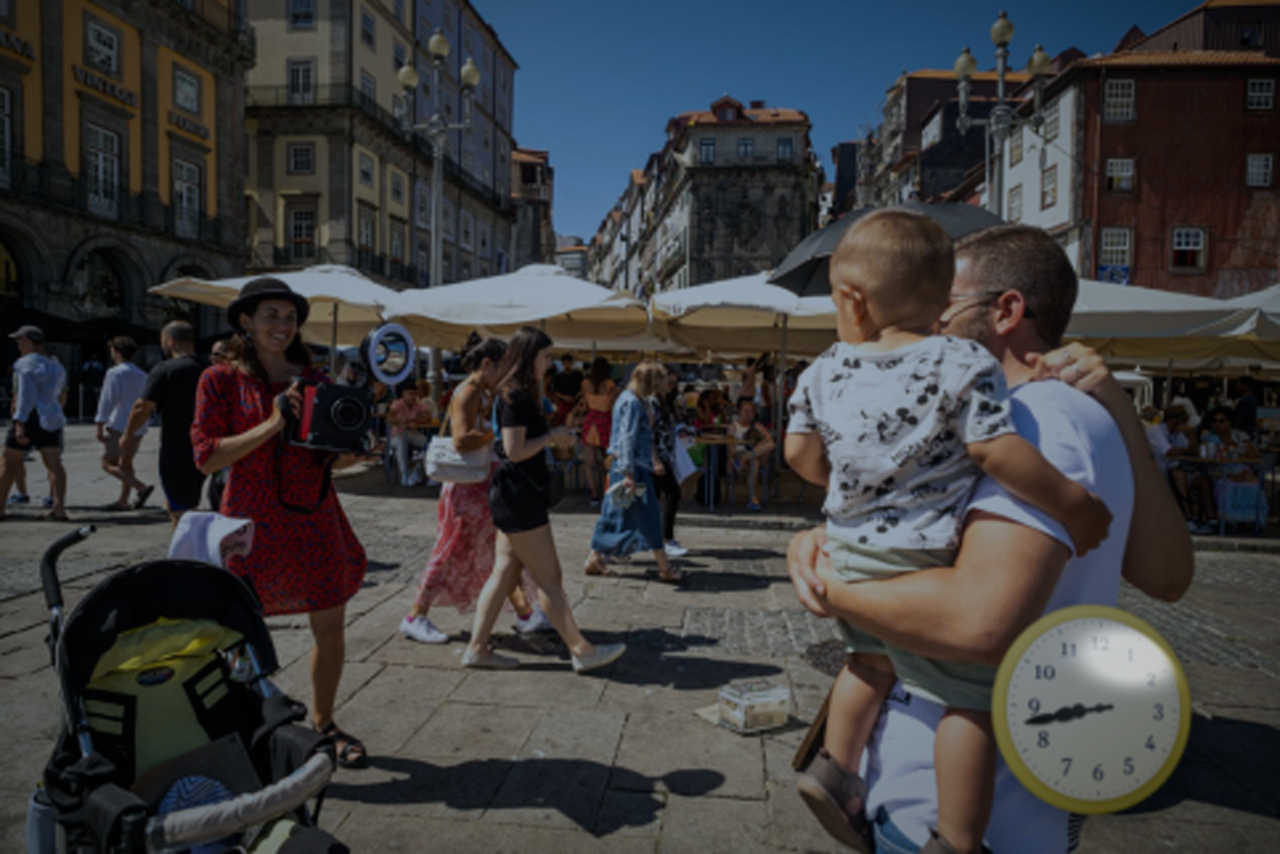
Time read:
8.43
